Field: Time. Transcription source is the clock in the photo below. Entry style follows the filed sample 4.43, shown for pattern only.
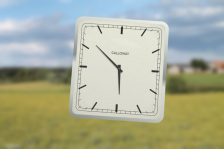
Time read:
5.52
